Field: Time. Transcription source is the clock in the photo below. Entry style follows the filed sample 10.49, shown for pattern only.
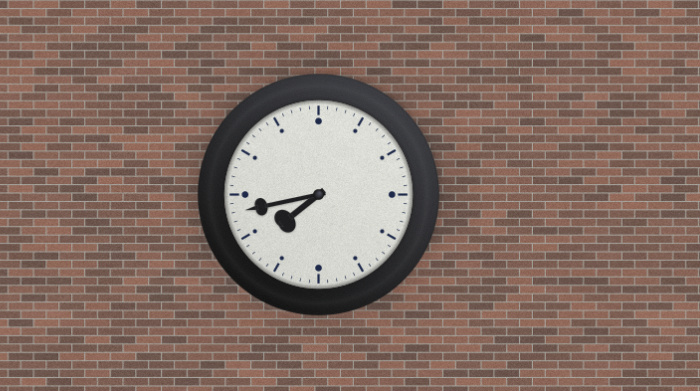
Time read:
7.43
